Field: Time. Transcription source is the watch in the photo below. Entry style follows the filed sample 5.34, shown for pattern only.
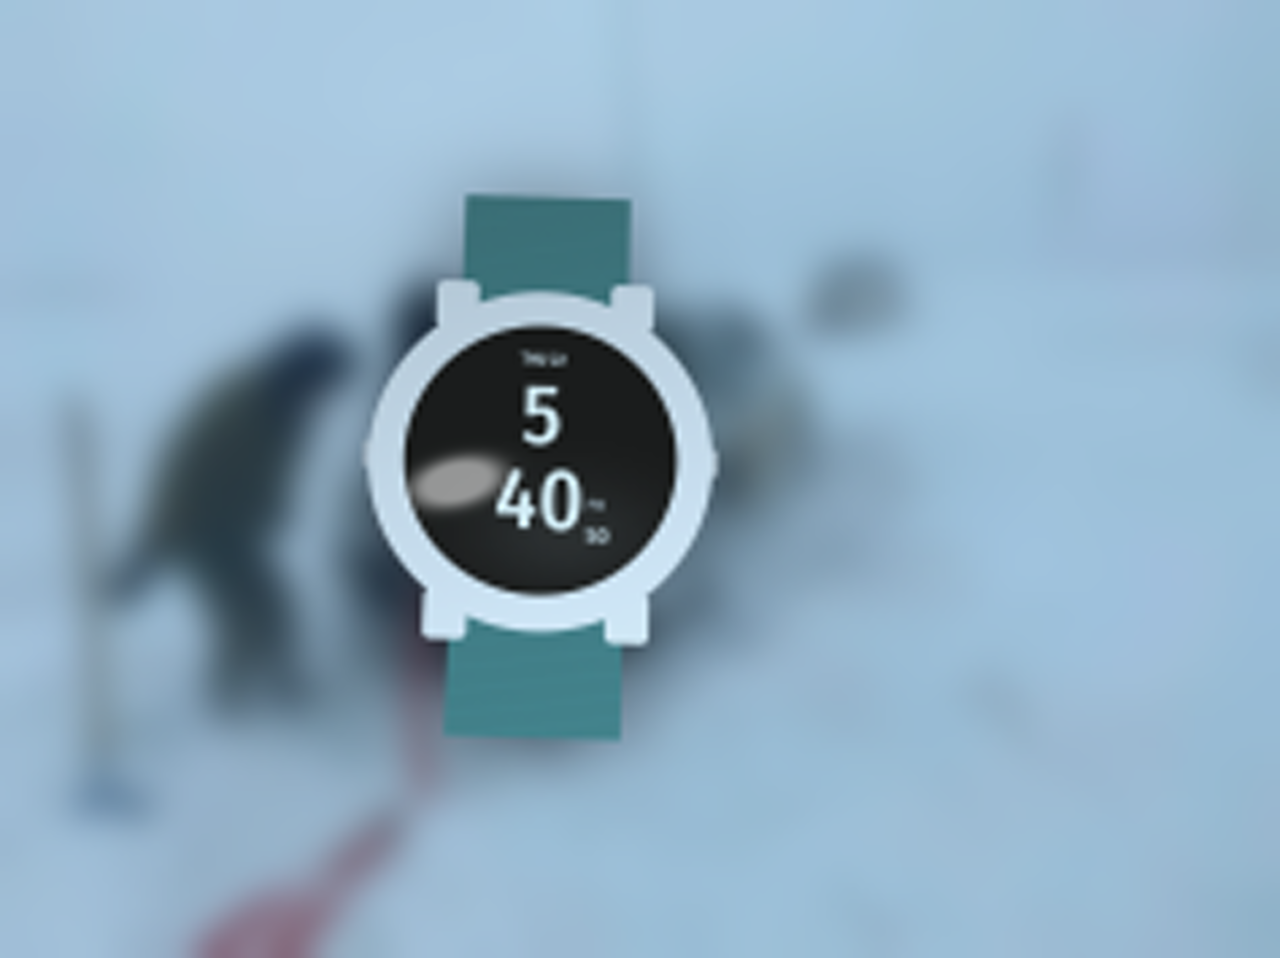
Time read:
5.40
